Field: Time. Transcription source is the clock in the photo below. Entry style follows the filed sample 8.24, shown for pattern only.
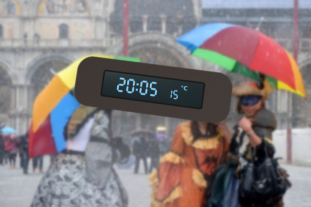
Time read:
20.05
